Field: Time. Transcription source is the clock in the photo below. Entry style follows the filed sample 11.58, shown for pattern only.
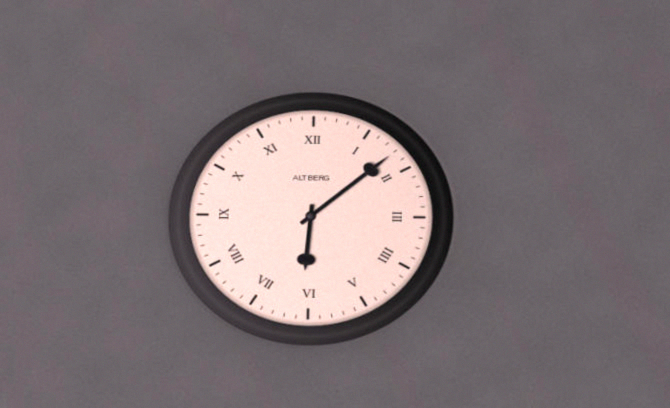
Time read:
6.08
